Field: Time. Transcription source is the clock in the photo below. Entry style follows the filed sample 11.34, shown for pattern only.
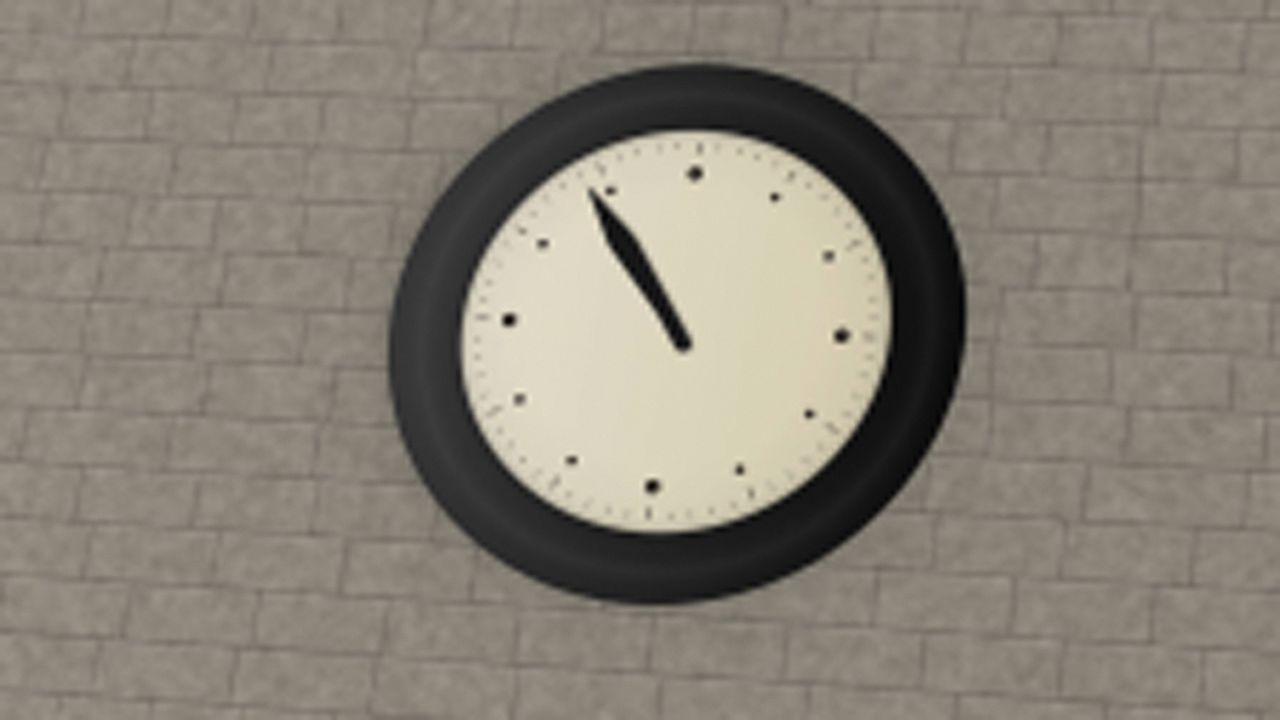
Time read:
10.54
